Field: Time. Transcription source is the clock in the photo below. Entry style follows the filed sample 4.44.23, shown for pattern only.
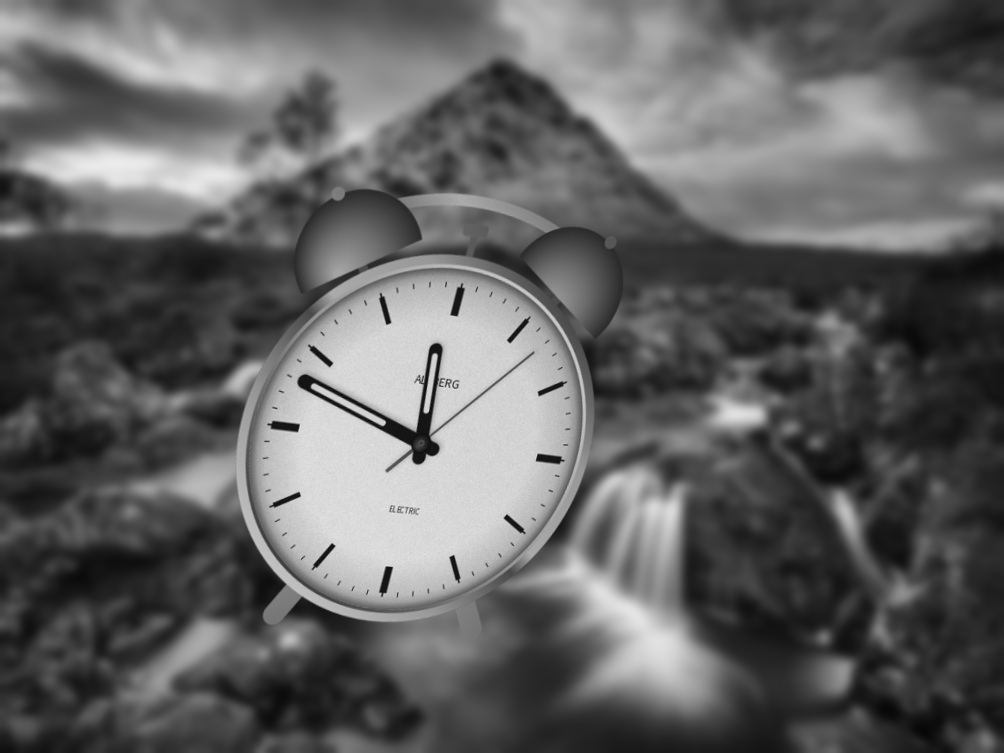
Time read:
11.48.07
